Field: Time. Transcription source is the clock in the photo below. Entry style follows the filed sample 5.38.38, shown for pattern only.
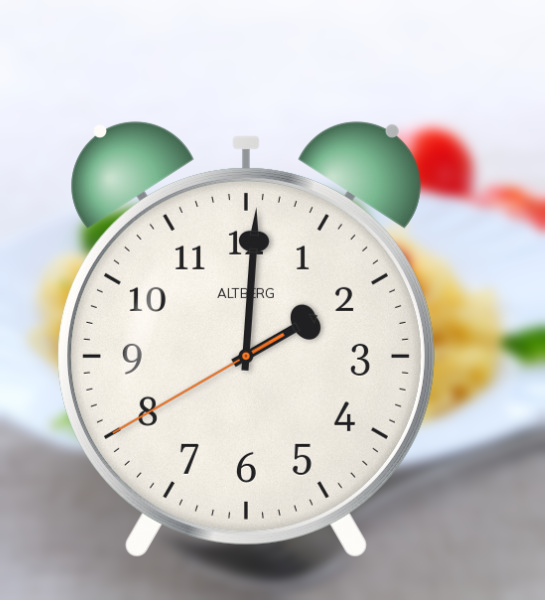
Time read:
2.00.40
